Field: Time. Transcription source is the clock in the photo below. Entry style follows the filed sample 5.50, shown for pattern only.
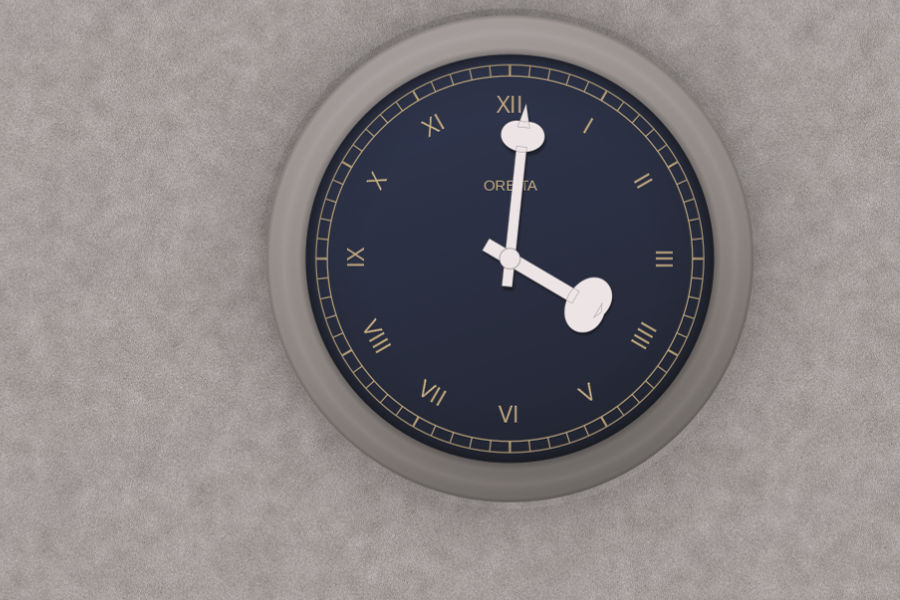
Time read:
4.01
